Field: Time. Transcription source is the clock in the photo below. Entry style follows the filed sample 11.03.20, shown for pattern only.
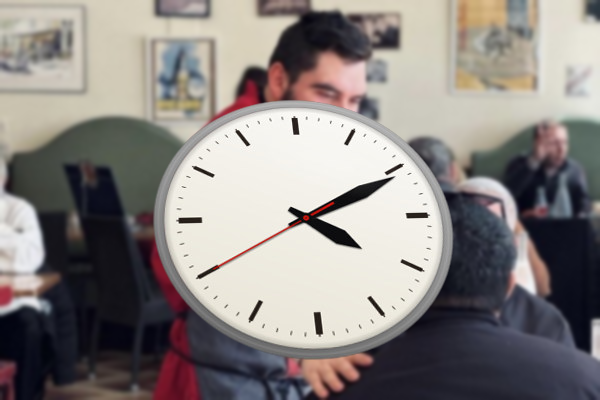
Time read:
4.10.40
